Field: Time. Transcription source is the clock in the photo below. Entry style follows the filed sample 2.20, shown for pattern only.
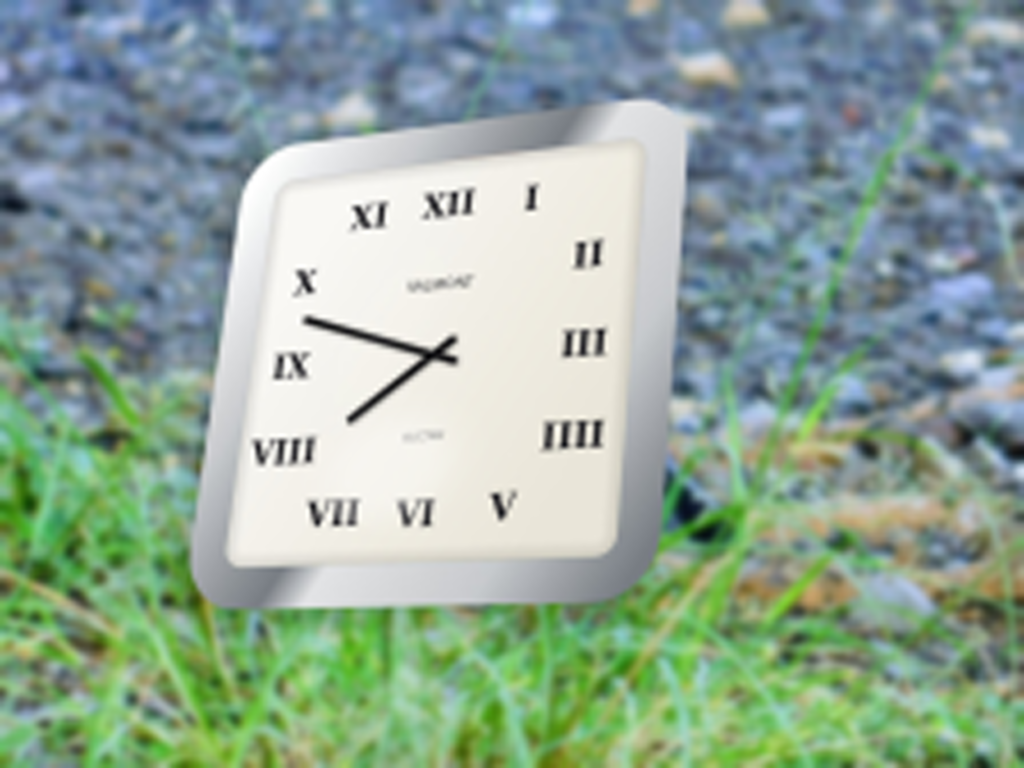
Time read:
7.48
